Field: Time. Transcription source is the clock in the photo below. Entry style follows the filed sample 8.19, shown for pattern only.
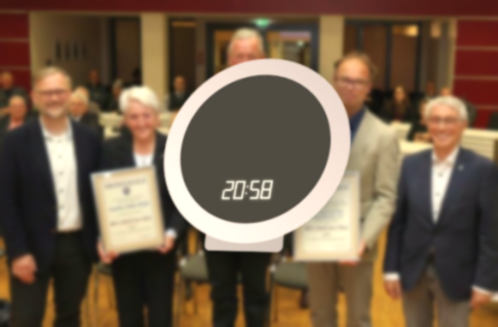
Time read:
20.58
